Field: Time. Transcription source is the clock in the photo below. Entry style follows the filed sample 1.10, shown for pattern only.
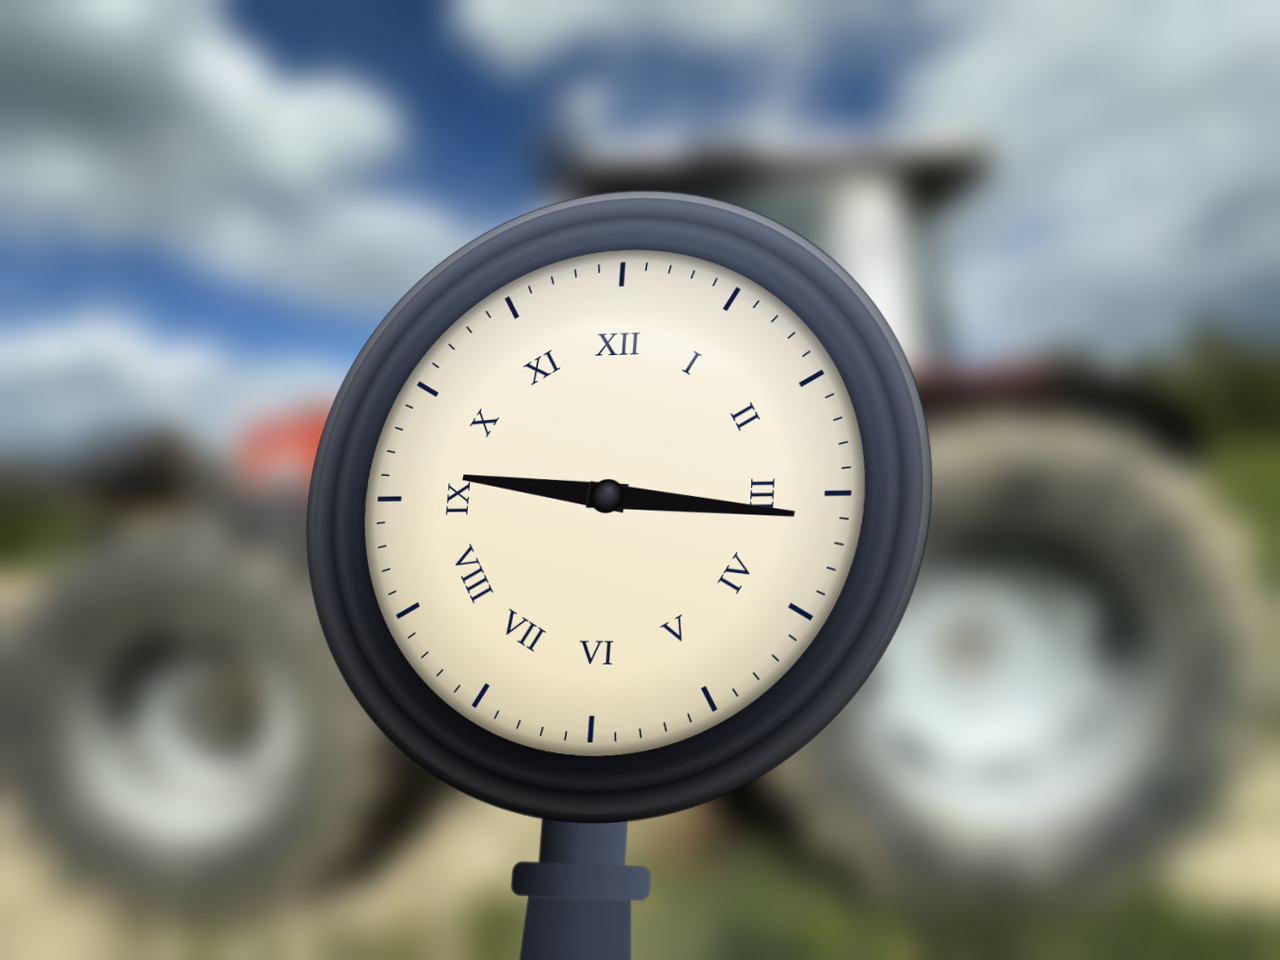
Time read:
9.16
